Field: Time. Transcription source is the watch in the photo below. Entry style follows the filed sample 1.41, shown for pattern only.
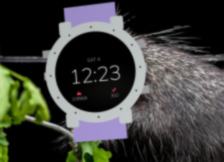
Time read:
12.23
